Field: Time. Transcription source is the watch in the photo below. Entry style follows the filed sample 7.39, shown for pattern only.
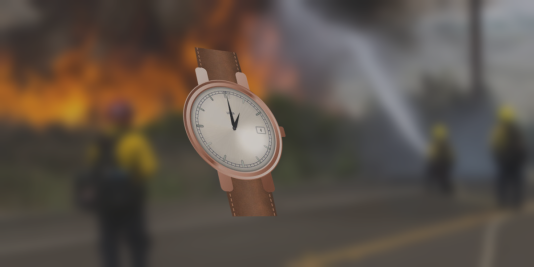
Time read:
1.00
